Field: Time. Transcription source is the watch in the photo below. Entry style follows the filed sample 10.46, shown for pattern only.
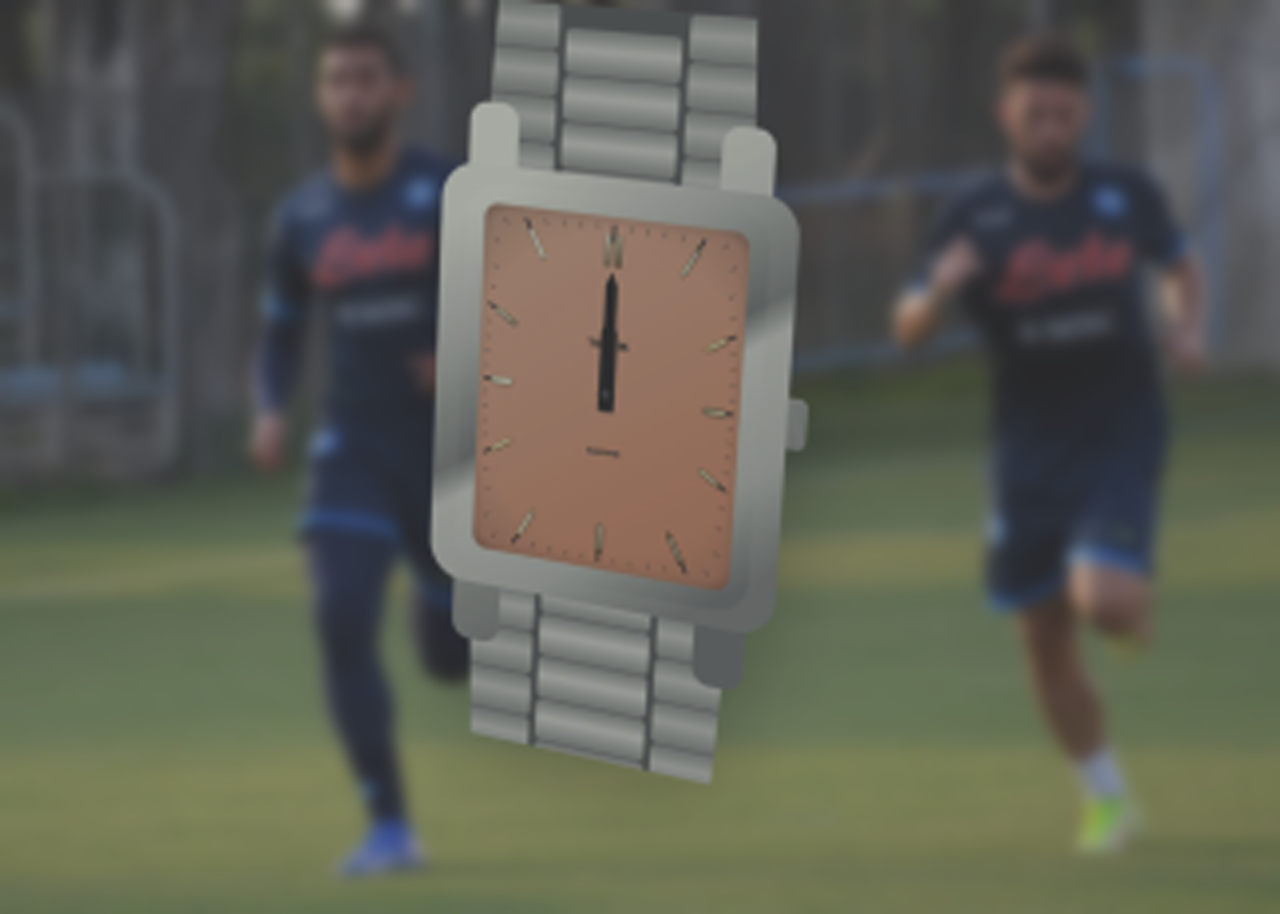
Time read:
12.00
